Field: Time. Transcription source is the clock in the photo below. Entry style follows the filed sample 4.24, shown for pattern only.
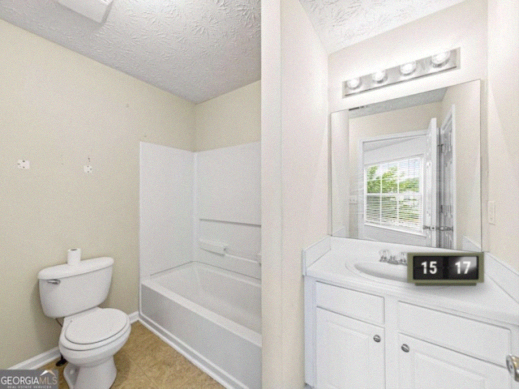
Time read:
15.17
